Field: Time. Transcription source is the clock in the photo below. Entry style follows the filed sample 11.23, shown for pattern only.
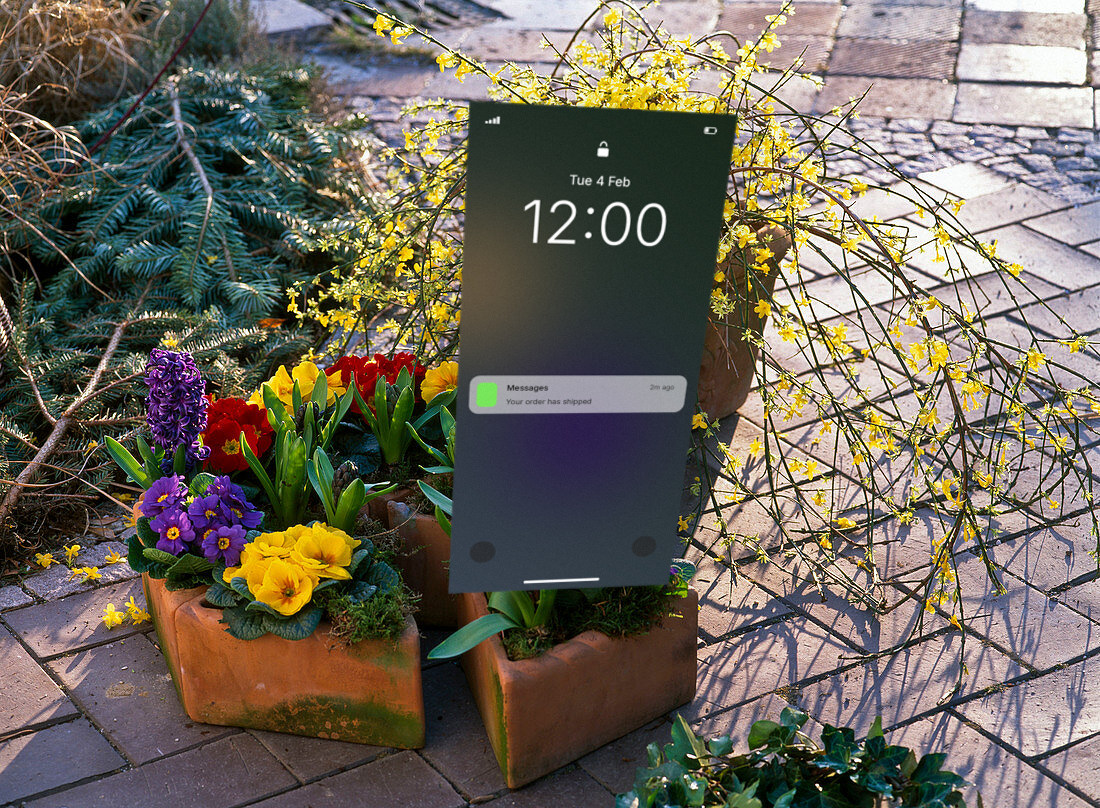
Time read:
12.00
